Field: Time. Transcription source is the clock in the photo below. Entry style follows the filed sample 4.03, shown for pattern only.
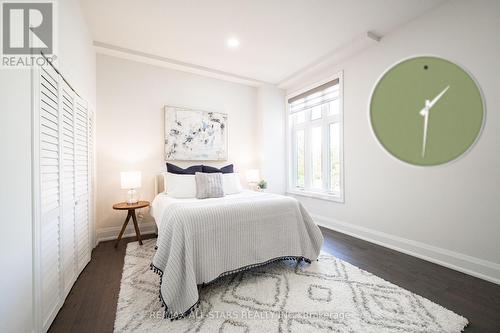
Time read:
1.31
